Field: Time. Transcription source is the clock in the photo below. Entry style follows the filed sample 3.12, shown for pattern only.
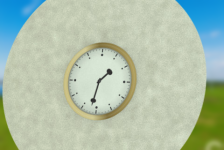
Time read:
1.32
